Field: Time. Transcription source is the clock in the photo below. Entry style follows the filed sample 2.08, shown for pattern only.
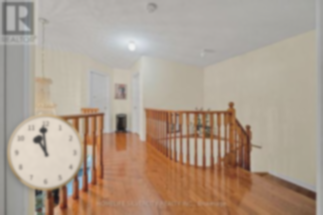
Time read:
10.59
